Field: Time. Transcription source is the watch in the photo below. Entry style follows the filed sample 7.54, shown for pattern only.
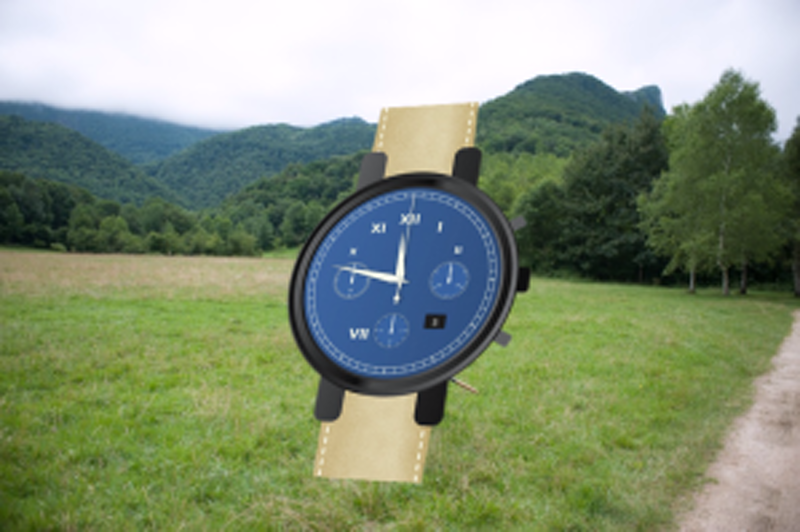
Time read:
11.47
